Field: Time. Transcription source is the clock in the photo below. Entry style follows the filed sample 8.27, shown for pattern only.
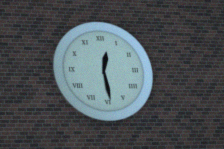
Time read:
12.29
